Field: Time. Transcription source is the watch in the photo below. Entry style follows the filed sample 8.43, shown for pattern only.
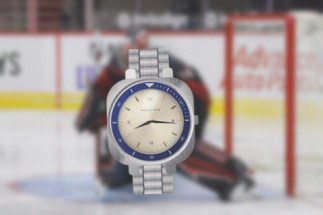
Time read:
8.16
